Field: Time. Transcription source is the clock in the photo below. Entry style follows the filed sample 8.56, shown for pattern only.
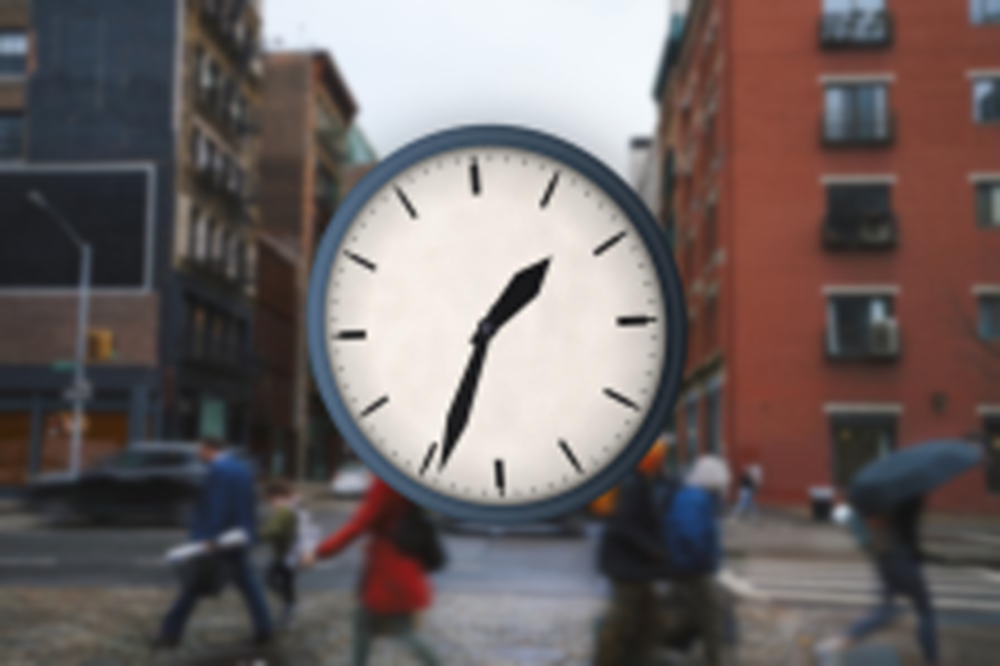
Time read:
1.34
